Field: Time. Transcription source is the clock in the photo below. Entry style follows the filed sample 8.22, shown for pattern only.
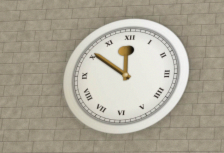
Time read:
11.51
